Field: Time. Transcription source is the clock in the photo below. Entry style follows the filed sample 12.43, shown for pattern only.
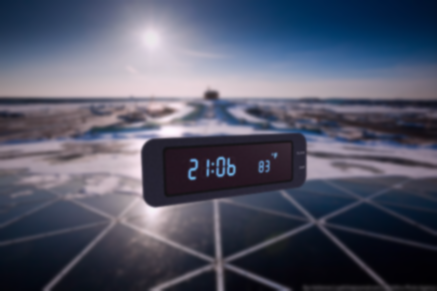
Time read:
21.06
